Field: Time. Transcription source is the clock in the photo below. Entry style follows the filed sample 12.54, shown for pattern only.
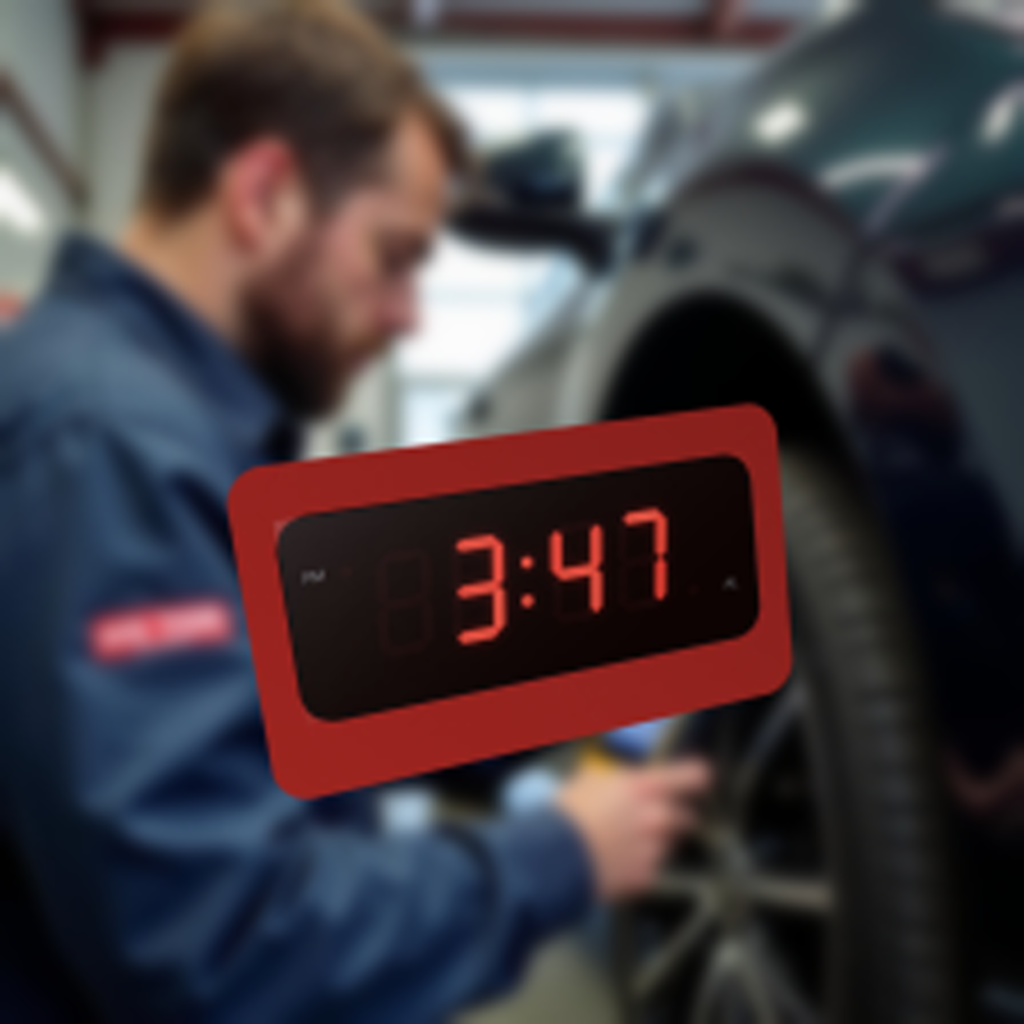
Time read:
3.47
